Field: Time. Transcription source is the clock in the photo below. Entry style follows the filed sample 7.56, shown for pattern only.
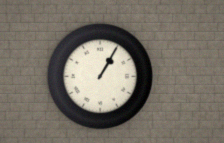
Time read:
1.05
